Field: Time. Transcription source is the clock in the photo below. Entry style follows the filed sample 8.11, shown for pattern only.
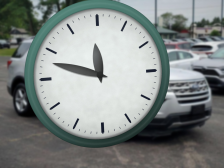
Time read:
11.48
